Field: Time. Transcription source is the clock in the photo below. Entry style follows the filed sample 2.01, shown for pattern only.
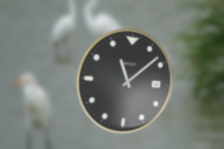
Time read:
11.08
